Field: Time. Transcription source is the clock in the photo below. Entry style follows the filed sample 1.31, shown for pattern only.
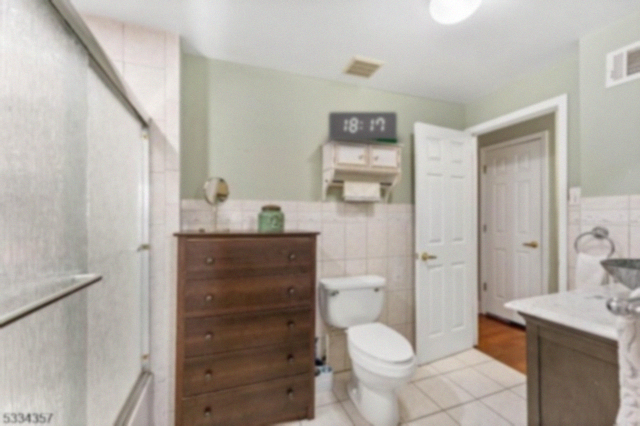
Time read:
18.17
